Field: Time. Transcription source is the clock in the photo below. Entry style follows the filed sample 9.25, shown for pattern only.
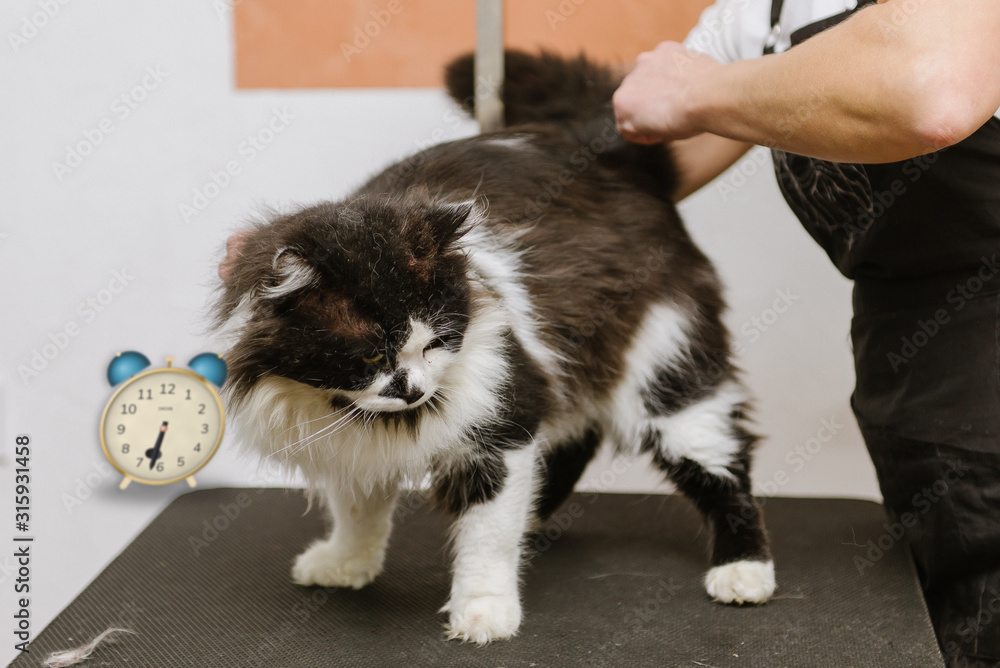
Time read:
6.32
